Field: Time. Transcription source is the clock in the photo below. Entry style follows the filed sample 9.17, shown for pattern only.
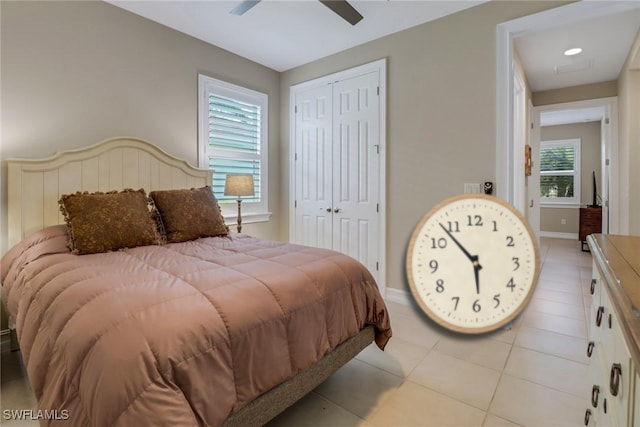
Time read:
5.53
